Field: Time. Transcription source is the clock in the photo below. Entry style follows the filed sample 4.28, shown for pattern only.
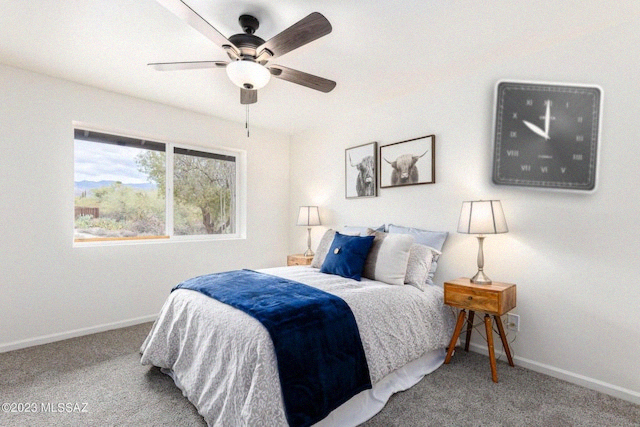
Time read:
10.00
